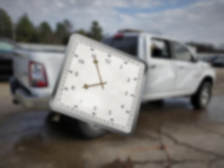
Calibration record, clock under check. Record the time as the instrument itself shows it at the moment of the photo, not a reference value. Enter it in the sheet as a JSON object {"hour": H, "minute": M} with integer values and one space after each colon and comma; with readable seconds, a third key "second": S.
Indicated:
{"hour": 7, "minute": 55}
